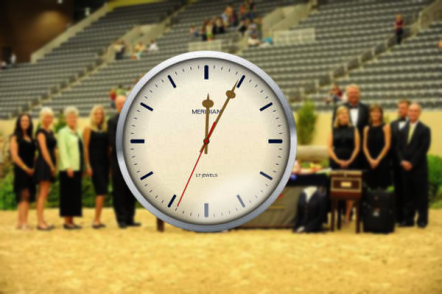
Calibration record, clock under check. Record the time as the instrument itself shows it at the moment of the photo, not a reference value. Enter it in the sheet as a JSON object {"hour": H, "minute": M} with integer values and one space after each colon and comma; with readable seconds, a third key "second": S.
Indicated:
{"hour": 12, "minute": 4, "second": 34}
